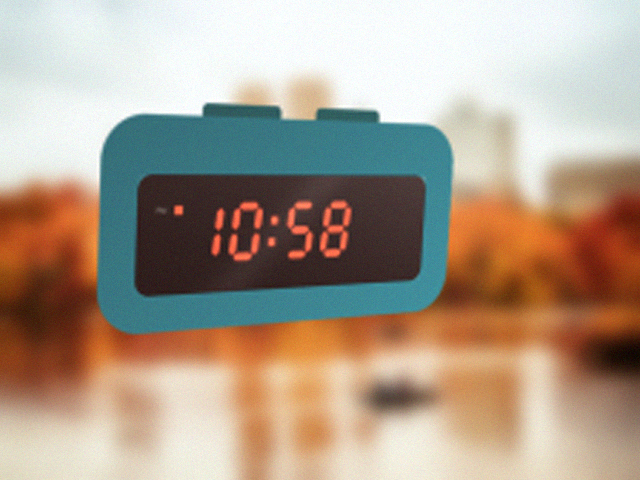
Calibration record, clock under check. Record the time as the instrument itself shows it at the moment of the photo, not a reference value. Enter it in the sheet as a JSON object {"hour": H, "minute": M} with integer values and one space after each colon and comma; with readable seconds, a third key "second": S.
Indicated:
{"hour": 10, "minute": 58}
